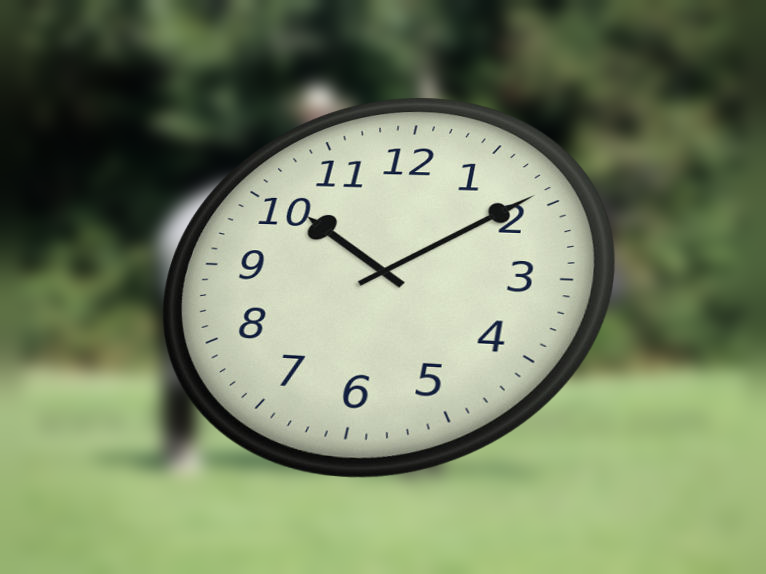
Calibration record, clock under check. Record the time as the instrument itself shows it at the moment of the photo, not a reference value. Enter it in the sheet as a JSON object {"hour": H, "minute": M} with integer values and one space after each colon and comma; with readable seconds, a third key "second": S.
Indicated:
{"hour": 10, "minute": 9}
